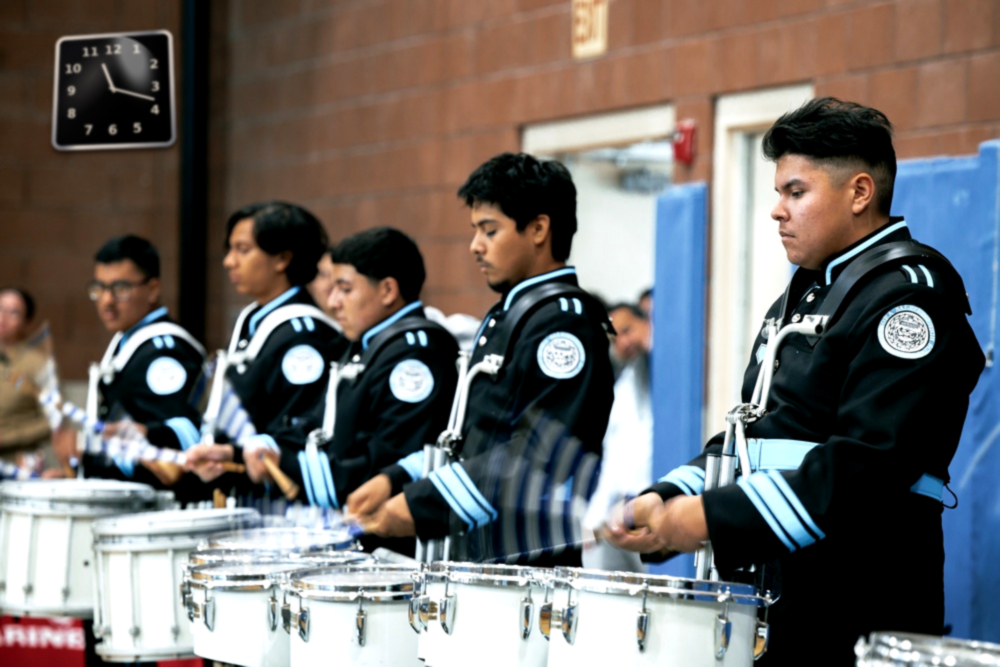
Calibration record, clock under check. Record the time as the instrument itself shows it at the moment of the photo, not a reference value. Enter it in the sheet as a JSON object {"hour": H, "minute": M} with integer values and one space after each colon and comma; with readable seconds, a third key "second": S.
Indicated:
{"hour": 11, "minute": 18}
